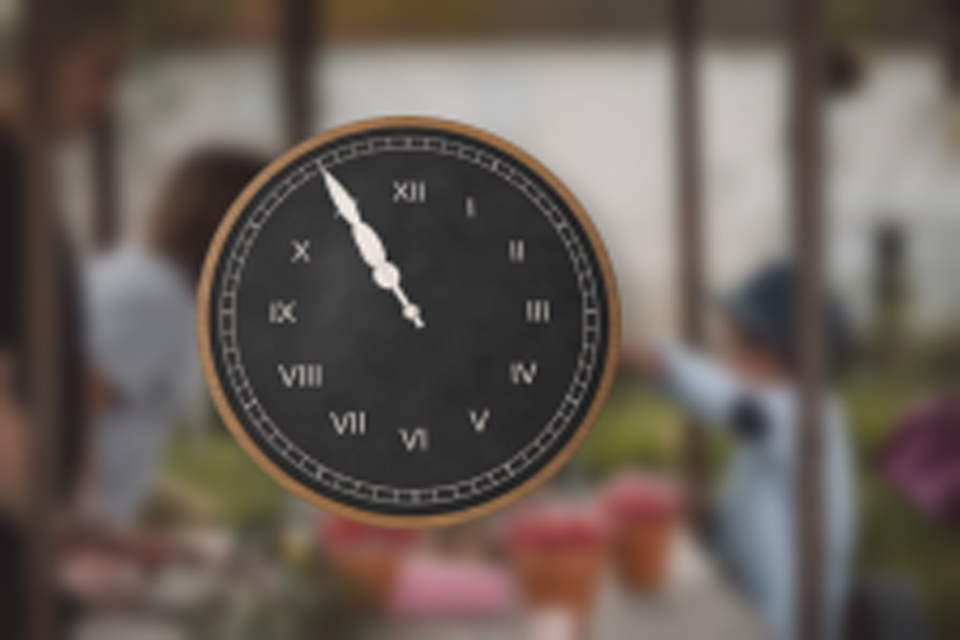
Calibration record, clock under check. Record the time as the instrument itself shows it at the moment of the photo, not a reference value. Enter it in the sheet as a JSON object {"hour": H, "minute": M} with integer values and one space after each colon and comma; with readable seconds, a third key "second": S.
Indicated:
{"hour": 10, "minute": 55}
